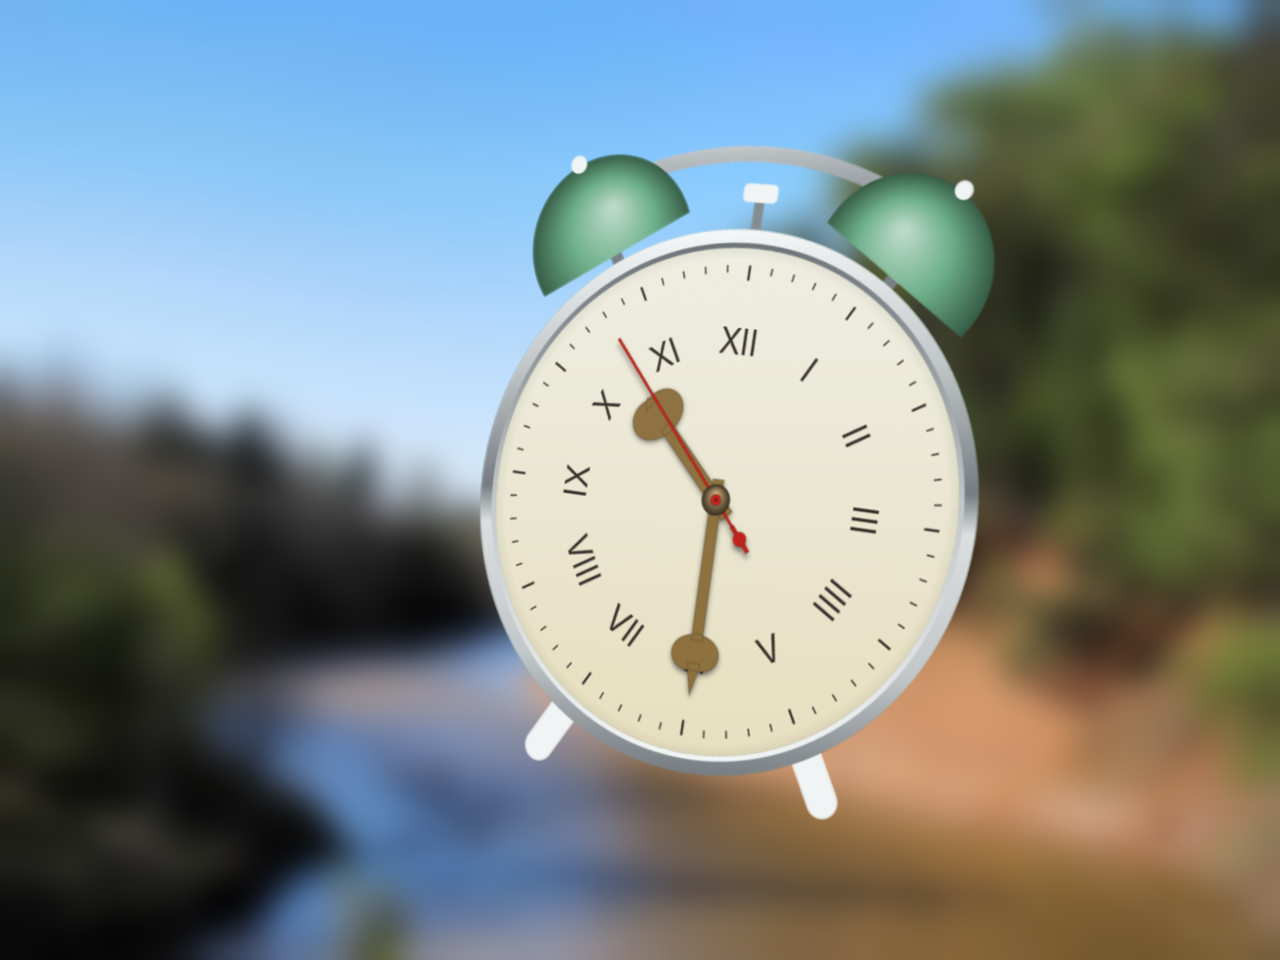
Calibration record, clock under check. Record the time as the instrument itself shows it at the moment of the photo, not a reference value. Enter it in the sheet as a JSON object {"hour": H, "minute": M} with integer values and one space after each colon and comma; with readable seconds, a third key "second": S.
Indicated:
{"hour": 10, "minute": 29, "second": 53}
